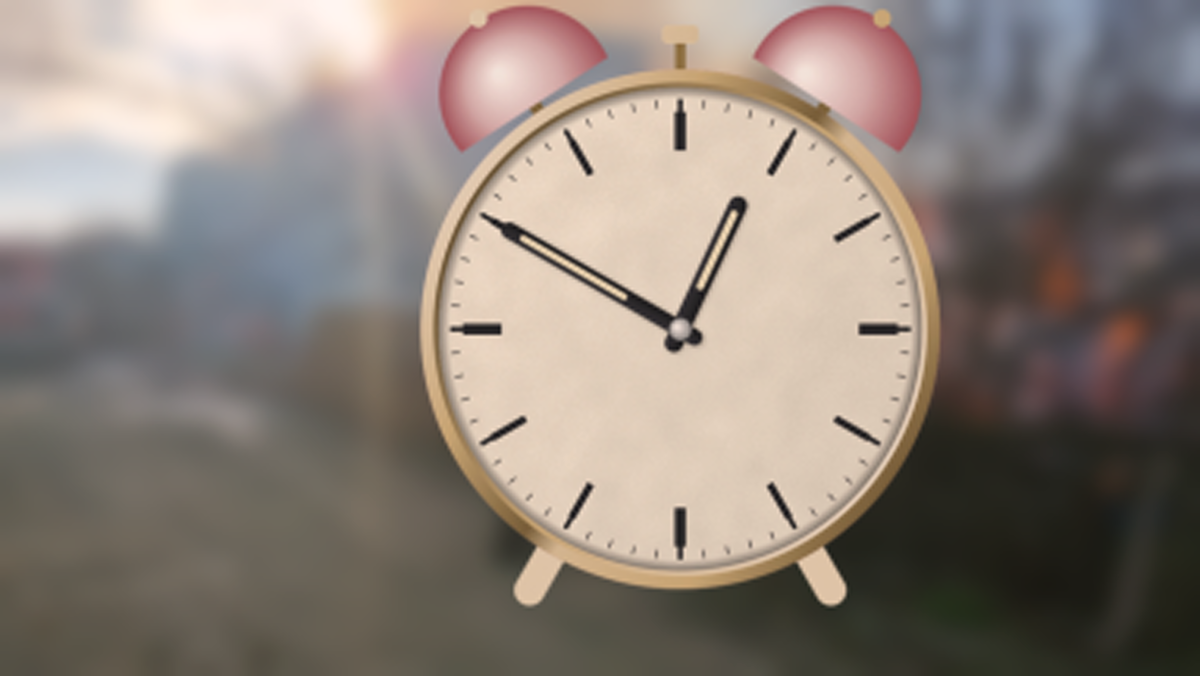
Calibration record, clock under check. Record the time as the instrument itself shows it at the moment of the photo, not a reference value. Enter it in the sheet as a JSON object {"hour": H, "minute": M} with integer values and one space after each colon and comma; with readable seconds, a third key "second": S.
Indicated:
{"hour": 12, "minute": 50}
